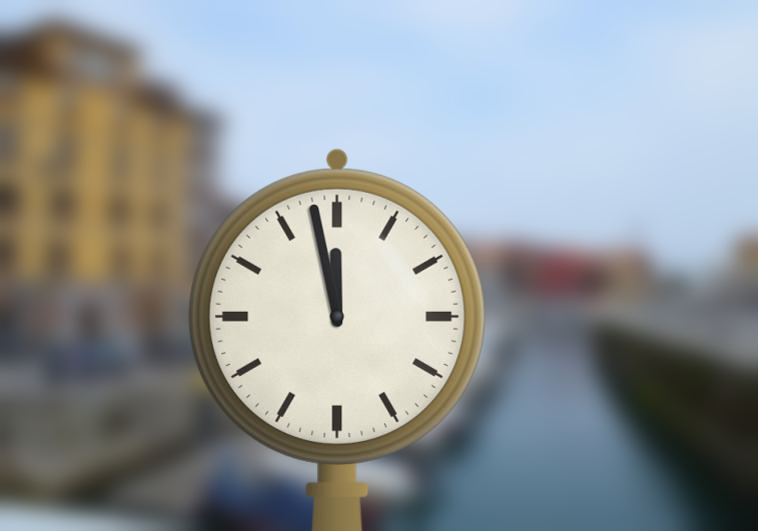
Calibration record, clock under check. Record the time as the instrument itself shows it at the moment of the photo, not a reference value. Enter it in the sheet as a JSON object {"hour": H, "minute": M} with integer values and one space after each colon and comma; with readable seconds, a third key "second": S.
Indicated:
{"hour": 11, "minute": 58}
